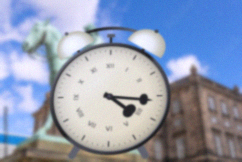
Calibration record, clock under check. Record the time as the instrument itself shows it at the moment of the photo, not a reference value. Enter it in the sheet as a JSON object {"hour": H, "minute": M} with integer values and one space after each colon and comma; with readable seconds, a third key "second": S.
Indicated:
{"hour": 4, "minute": 16}
